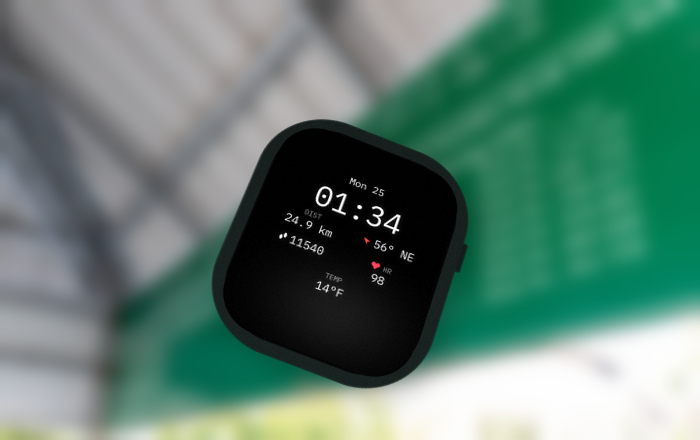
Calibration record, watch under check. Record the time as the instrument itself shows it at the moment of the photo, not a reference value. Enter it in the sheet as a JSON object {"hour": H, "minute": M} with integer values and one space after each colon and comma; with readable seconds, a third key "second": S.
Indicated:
{"hour": 1, "minute": 34}
